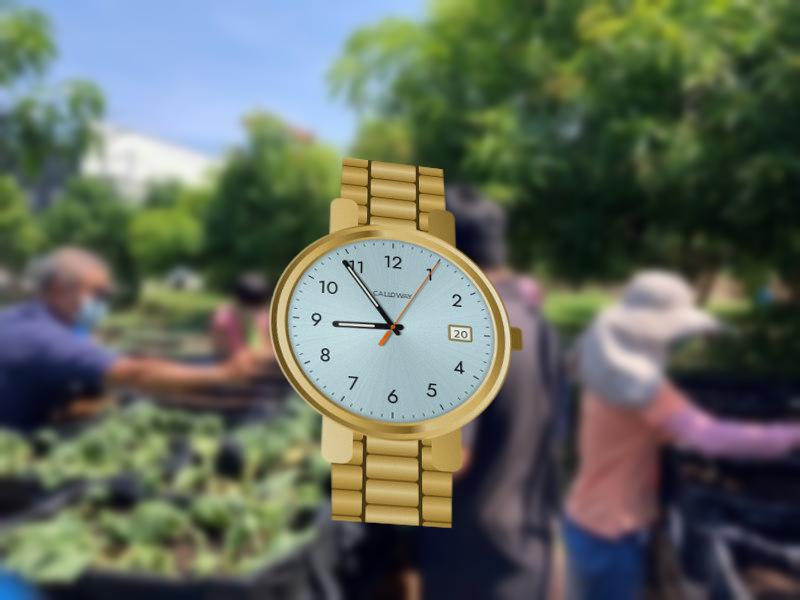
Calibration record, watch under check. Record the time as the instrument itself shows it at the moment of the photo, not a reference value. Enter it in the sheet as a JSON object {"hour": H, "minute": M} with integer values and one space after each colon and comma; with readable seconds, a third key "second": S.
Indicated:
{"hour": 8, "minute": 54, "second": 5}
